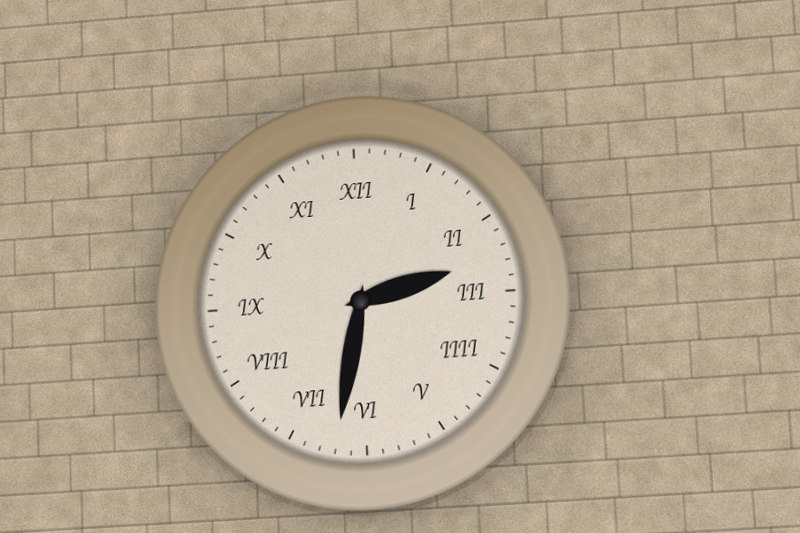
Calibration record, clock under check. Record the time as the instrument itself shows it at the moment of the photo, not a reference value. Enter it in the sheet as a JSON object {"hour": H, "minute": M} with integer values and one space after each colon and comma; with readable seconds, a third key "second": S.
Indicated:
{"hour": 2, "minute": 32}
